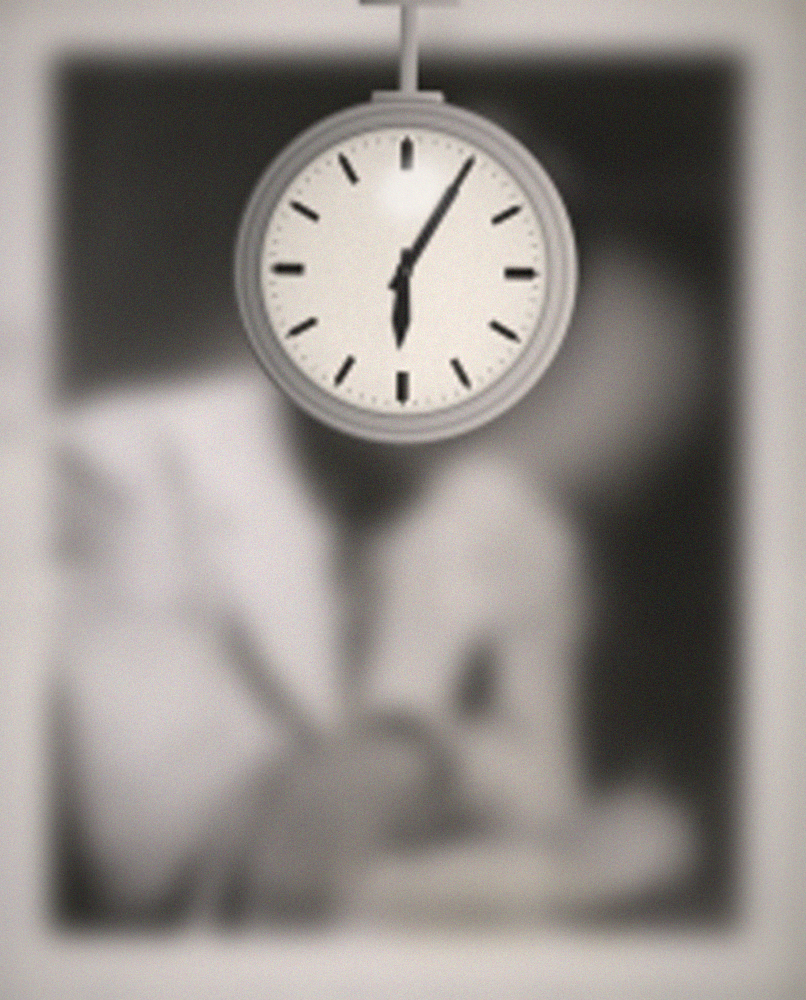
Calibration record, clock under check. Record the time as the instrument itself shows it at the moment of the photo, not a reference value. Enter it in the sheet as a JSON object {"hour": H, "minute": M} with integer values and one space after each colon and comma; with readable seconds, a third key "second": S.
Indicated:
{"hour": 6, "minute": 5}
